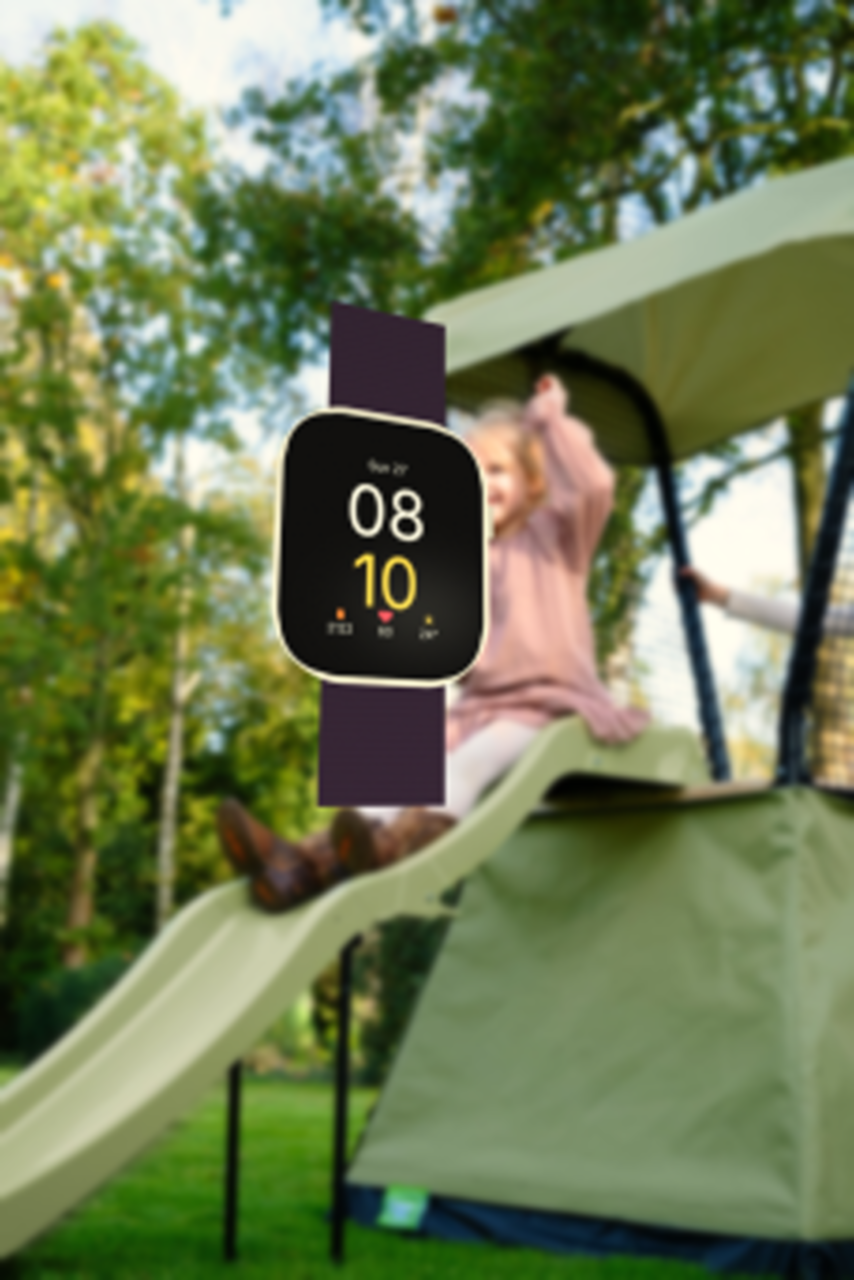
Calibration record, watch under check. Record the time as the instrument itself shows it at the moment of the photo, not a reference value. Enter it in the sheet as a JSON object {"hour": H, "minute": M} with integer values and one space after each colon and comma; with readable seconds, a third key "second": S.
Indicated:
{"hour": 8, "minute": 10}
